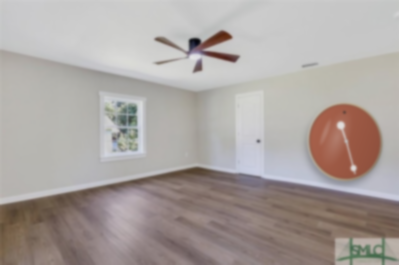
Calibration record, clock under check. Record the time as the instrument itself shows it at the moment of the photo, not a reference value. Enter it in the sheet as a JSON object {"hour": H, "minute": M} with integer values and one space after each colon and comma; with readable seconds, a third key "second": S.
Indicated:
{"hour": 11, "minute": 28}
